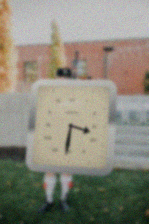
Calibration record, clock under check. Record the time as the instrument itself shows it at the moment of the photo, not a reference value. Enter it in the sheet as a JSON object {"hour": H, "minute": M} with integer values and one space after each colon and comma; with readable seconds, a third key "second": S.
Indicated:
{"hour": 3, "minute": 31}
